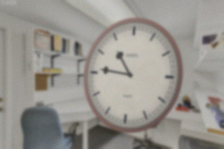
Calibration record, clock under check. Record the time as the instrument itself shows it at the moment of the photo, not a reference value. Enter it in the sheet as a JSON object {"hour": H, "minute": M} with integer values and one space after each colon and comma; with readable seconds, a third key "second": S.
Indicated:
{"hour": 10, "minute": 46}
